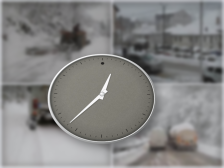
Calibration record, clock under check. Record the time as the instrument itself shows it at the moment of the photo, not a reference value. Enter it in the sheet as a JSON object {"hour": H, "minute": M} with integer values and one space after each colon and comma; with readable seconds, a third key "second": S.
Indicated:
{"hour": 12, "minute": 37}
